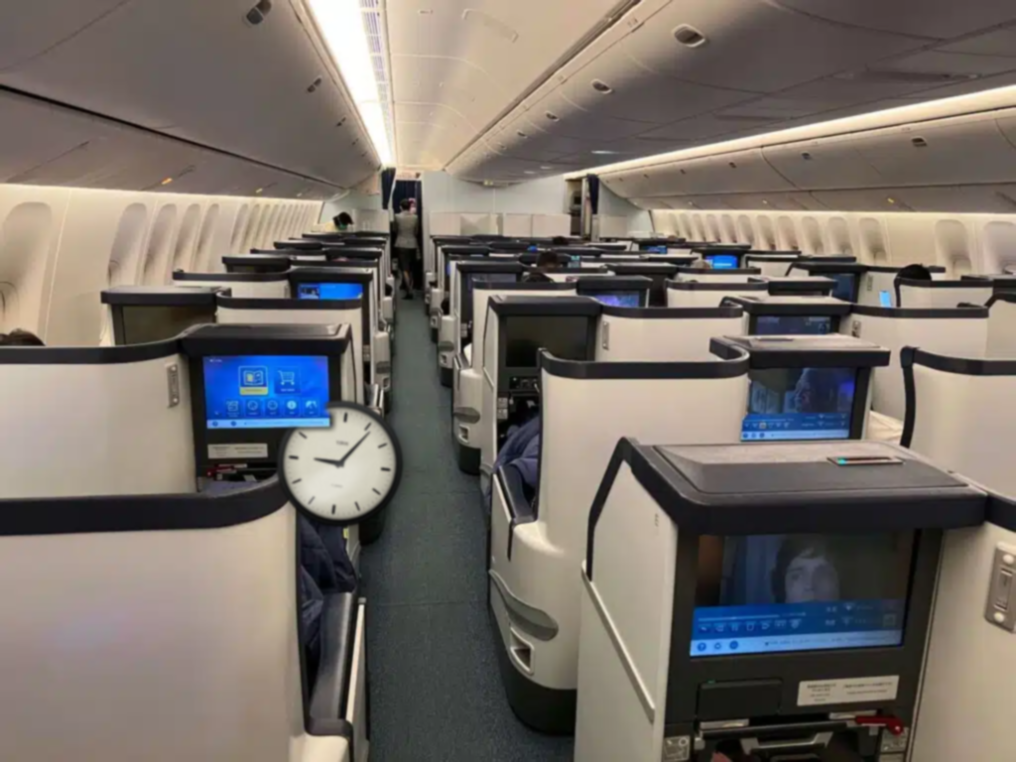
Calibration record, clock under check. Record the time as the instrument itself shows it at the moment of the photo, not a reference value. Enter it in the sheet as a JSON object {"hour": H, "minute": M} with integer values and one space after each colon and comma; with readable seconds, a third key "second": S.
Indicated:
{"hour": 9, "minute": 6}
